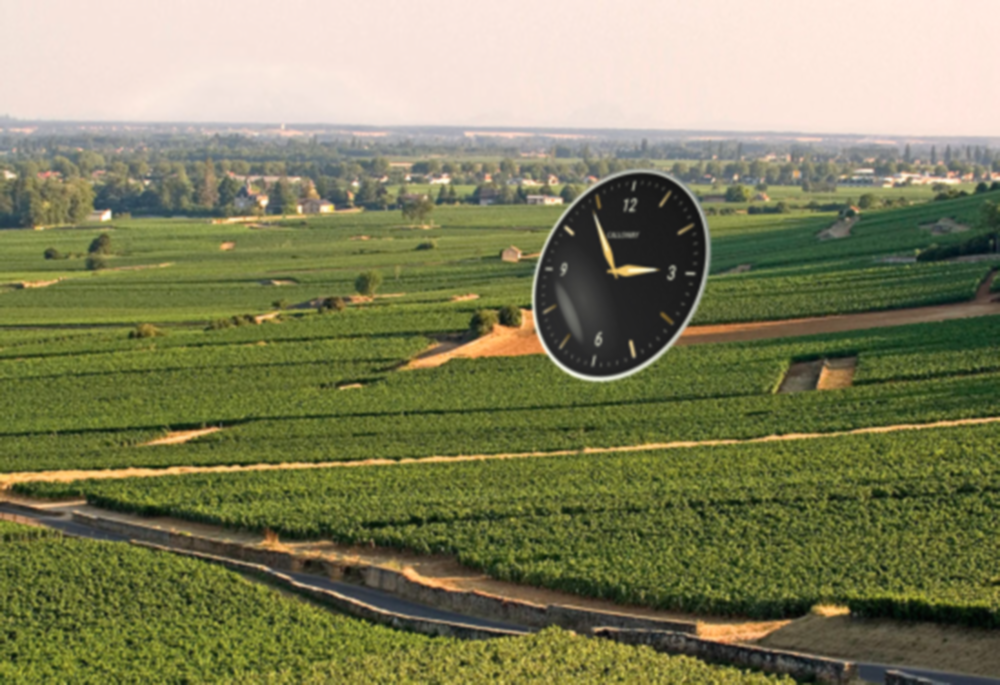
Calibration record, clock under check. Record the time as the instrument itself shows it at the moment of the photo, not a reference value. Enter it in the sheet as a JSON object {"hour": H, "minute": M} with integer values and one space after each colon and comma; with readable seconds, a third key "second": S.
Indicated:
{"hour": 2, "minute": 54}
